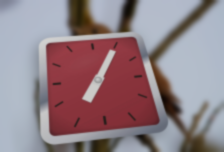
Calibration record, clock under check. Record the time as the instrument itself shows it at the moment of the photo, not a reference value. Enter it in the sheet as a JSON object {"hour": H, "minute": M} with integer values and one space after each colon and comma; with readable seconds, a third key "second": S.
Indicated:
{"hour": 7, "minute": 5}
